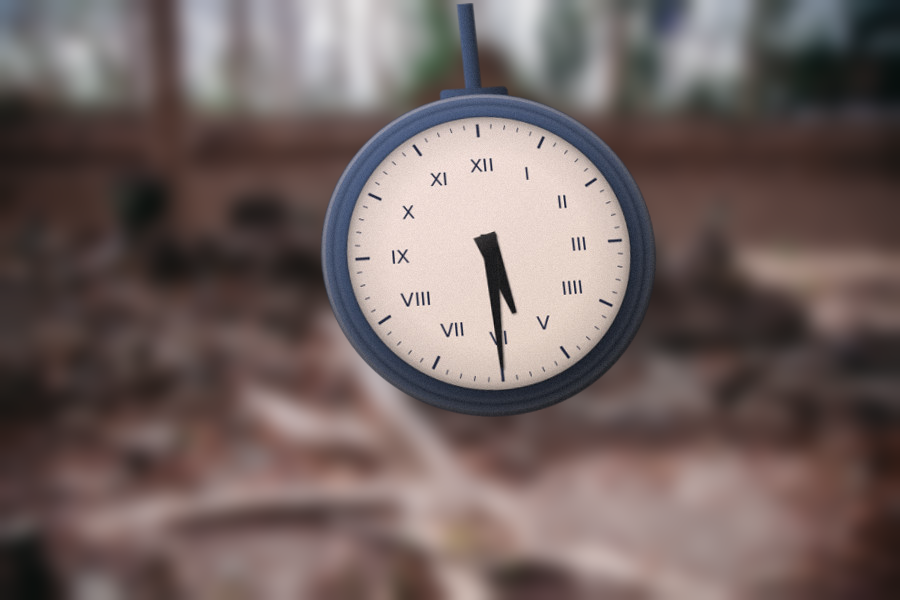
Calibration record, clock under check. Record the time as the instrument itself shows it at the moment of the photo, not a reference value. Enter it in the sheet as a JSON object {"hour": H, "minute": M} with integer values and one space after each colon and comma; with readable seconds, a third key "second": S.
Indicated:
{"hour": 5, "minute": 30}
